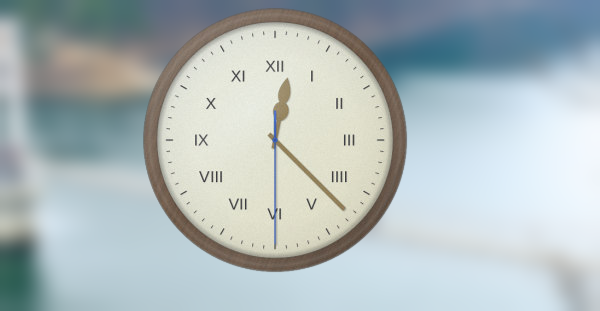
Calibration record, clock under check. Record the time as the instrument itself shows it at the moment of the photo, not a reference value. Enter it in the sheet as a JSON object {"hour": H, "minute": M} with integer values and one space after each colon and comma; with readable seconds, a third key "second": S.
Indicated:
{"hour": 12, "minute": 22, "second": 30}
